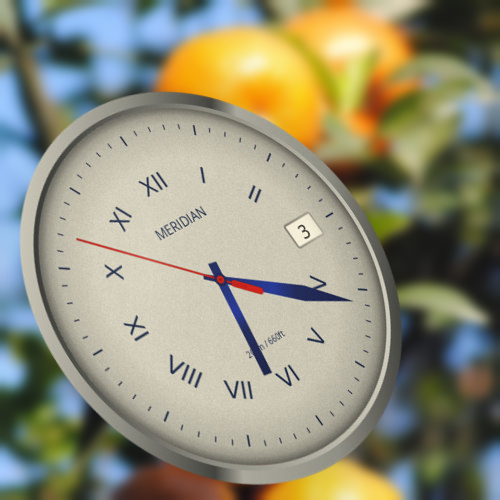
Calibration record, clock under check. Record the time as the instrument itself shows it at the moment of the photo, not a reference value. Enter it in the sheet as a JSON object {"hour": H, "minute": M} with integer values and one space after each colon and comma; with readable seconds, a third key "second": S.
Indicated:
{"hour": 6, "minute": 20, "second": 52}
